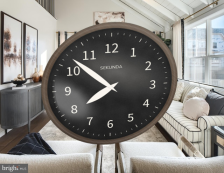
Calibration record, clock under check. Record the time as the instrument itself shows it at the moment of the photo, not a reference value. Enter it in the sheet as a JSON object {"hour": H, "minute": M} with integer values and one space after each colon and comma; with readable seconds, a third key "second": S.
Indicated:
{"hour": 7, "minute": 52}
